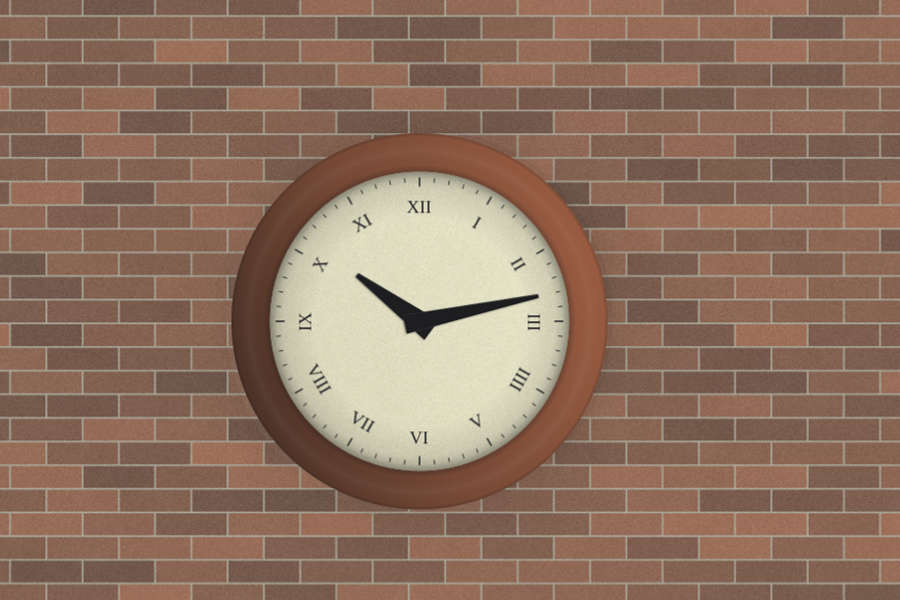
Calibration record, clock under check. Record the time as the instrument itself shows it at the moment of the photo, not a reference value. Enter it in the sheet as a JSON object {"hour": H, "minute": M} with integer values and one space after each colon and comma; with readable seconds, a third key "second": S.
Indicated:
{"hour": 10, "minute": 13}
